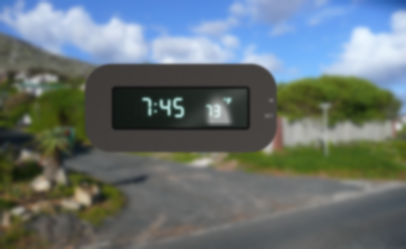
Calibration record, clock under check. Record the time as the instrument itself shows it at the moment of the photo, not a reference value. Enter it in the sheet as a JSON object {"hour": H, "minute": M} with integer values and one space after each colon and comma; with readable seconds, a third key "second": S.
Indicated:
{"hour": 7, "minute": 45}
